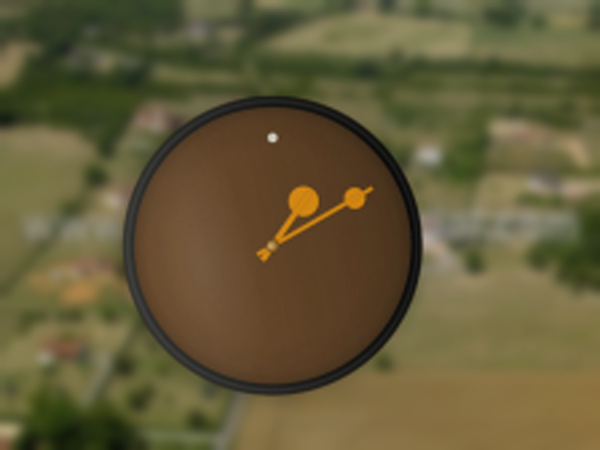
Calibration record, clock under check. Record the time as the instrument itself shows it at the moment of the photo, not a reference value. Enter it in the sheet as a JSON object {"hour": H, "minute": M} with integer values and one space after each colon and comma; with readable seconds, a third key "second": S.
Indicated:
{"hour": 1, "minute": 10}
